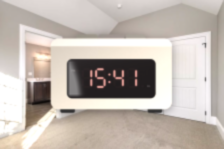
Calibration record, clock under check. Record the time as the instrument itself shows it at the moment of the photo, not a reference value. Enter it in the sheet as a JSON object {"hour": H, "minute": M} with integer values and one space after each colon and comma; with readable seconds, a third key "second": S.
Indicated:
{"hour": 15, "minute": 41}
